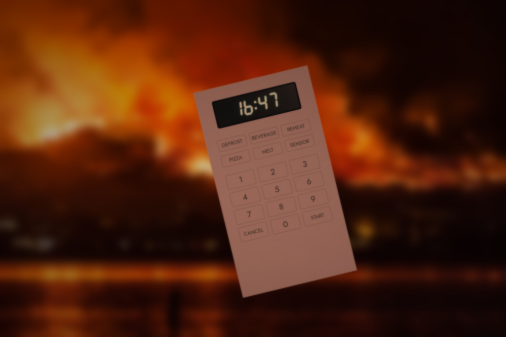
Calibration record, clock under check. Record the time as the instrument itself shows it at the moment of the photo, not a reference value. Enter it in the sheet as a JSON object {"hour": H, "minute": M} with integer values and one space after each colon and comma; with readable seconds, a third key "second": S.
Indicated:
{"hour": 16, "minute": 47}
